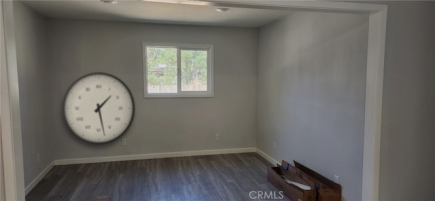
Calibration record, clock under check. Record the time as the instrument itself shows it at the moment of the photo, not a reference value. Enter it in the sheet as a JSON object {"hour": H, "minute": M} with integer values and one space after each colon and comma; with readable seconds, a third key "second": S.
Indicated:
{"hour": 1, "minute": 28}
